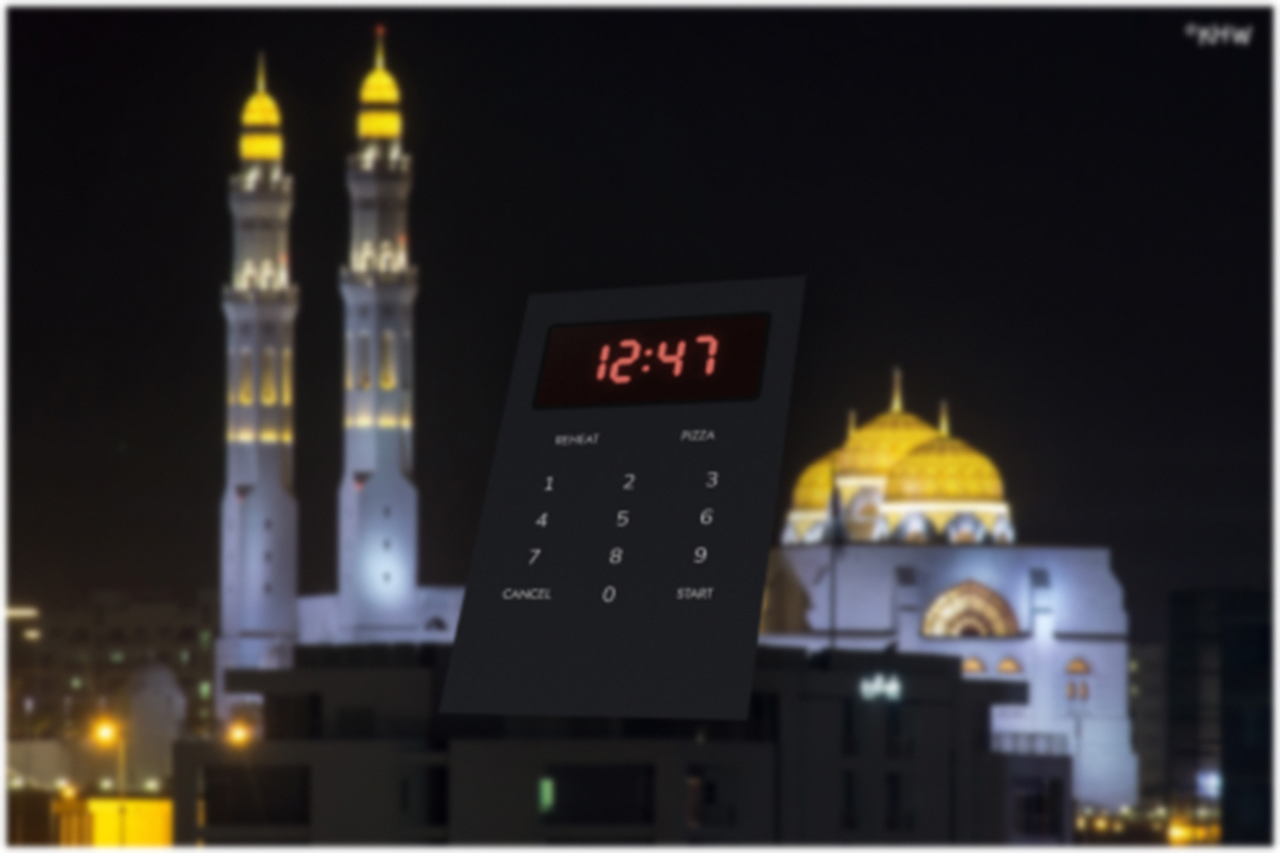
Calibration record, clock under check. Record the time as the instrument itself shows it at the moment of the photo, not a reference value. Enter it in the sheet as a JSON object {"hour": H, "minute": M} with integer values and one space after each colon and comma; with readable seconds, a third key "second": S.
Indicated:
{"hour": 12, "minute": 47}
